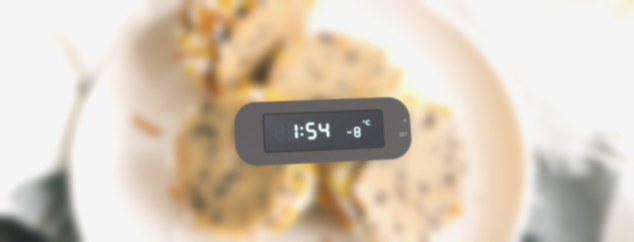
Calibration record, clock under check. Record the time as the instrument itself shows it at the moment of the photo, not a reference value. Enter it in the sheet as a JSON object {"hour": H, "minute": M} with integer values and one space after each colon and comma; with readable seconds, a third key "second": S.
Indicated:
{"hour": 1, "minute": 54}
